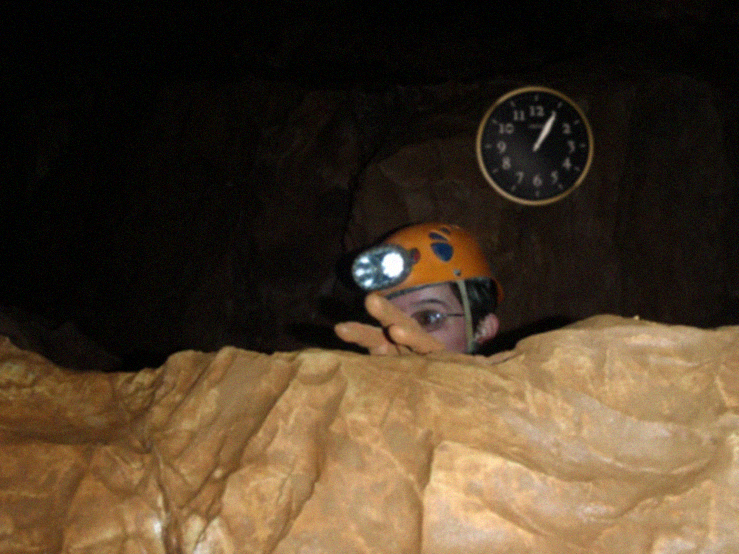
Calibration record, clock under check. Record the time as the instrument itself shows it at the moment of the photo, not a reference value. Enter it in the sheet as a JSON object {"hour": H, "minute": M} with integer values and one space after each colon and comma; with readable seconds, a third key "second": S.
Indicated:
{"hour": 1, "minute": 5}
